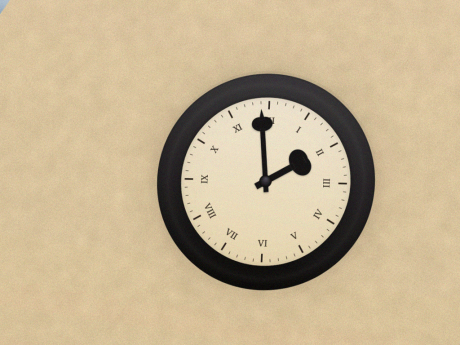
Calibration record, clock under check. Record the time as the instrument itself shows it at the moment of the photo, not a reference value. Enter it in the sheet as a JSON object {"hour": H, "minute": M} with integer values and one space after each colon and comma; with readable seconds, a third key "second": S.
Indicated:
{"hour": 1, "minute": 59}
